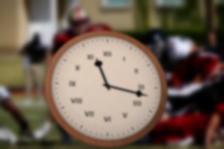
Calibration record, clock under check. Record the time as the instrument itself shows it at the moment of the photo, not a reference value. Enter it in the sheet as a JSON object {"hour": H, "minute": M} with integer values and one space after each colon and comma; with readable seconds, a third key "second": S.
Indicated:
{"hour": 11, "minute": 17}
